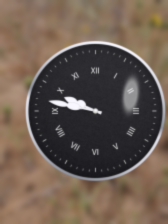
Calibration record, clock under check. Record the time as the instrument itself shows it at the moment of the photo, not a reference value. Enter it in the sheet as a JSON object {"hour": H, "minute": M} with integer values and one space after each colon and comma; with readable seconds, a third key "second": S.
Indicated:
{"hour": 9, "minute": 47}
